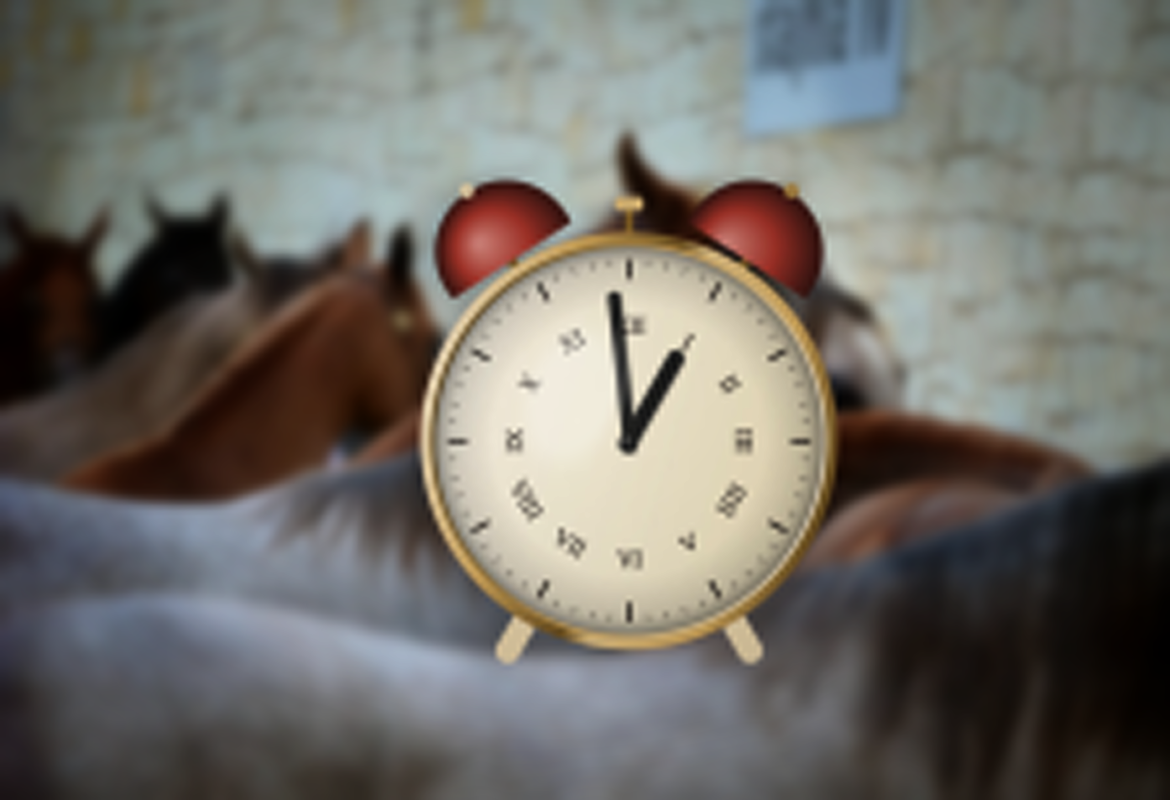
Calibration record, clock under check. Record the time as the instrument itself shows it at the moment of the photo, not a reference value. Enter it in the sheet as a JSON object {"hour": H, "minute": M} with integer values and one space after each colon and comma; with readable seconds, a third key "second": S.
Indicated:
{"hour": 12, "minute": 59}
